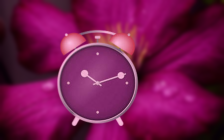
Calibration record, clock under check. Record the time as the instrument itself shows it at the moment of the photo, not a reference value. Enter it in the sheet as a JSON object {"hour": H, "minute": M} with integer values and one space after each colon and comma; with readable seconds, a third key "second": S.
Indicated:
{"hour": 10, "minute": 12}
